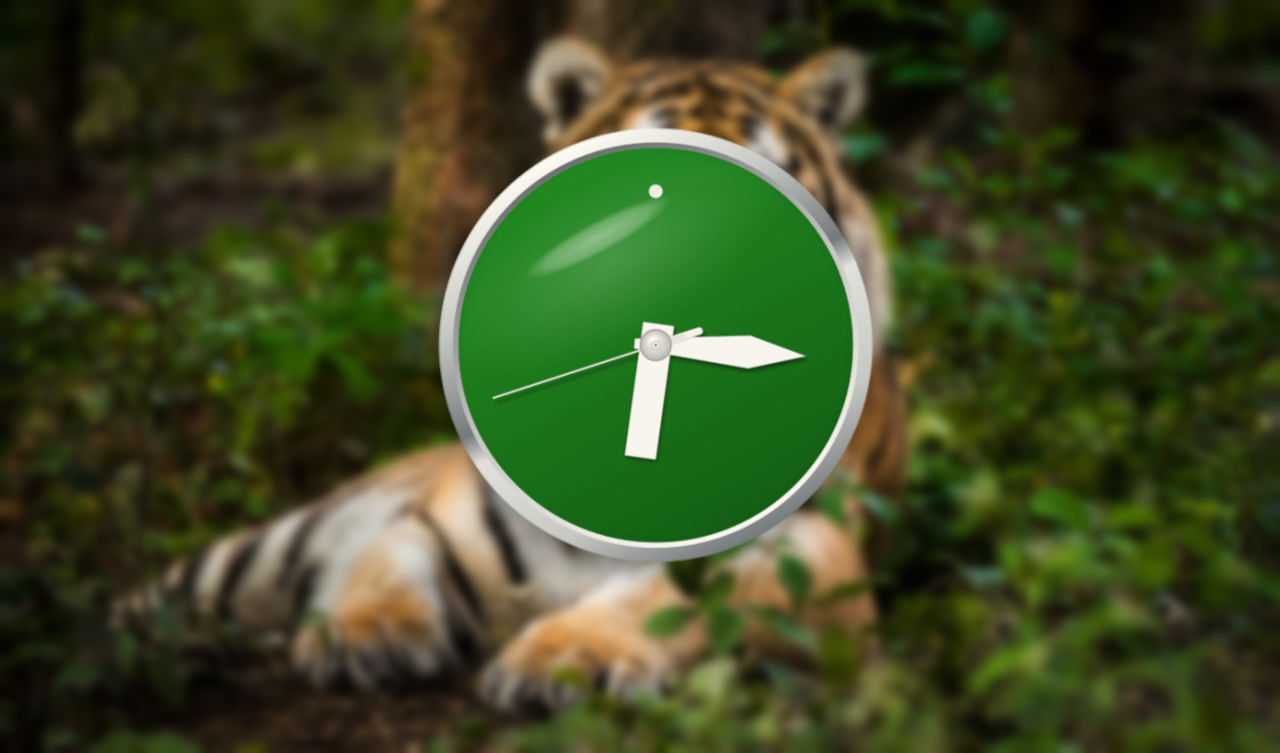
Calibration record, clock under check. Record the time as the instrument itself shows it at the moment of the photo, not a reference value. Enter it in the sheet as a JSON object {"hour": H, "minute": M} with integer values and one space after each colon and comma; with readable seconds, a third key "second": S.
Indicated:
{"hour": 6, "minute": 15, "second": 42}
